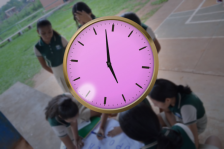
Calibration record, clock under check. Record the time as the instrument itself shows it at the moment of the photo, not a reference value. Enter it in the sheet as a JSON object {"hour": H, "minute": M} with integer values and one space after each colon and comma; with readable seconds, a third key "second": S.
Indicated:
{"hour": 4, "minute": 58}
